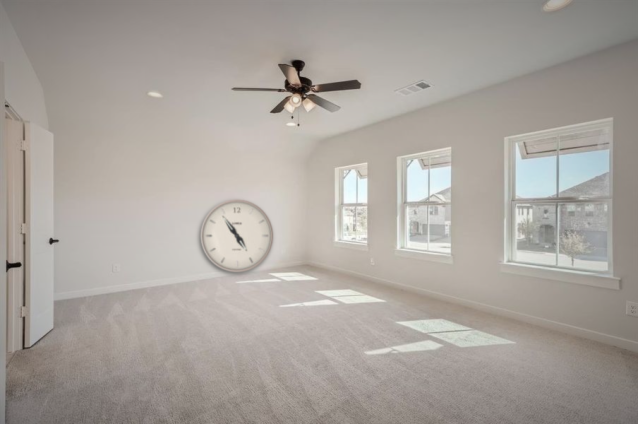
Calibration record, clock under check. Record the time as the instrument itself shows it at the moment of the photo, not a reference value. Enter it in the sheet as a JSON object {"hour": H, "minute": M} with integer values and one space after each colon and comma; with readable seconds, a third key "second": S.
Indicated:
{"hour": 4, "minute": 54}
